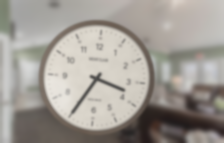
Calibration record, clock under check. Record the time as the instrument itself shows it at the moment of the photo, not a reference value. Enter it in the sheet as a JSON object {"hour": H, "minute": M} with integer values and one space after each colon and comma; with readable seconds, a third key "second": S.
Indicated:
{"hour": 3, "minute": 35}
